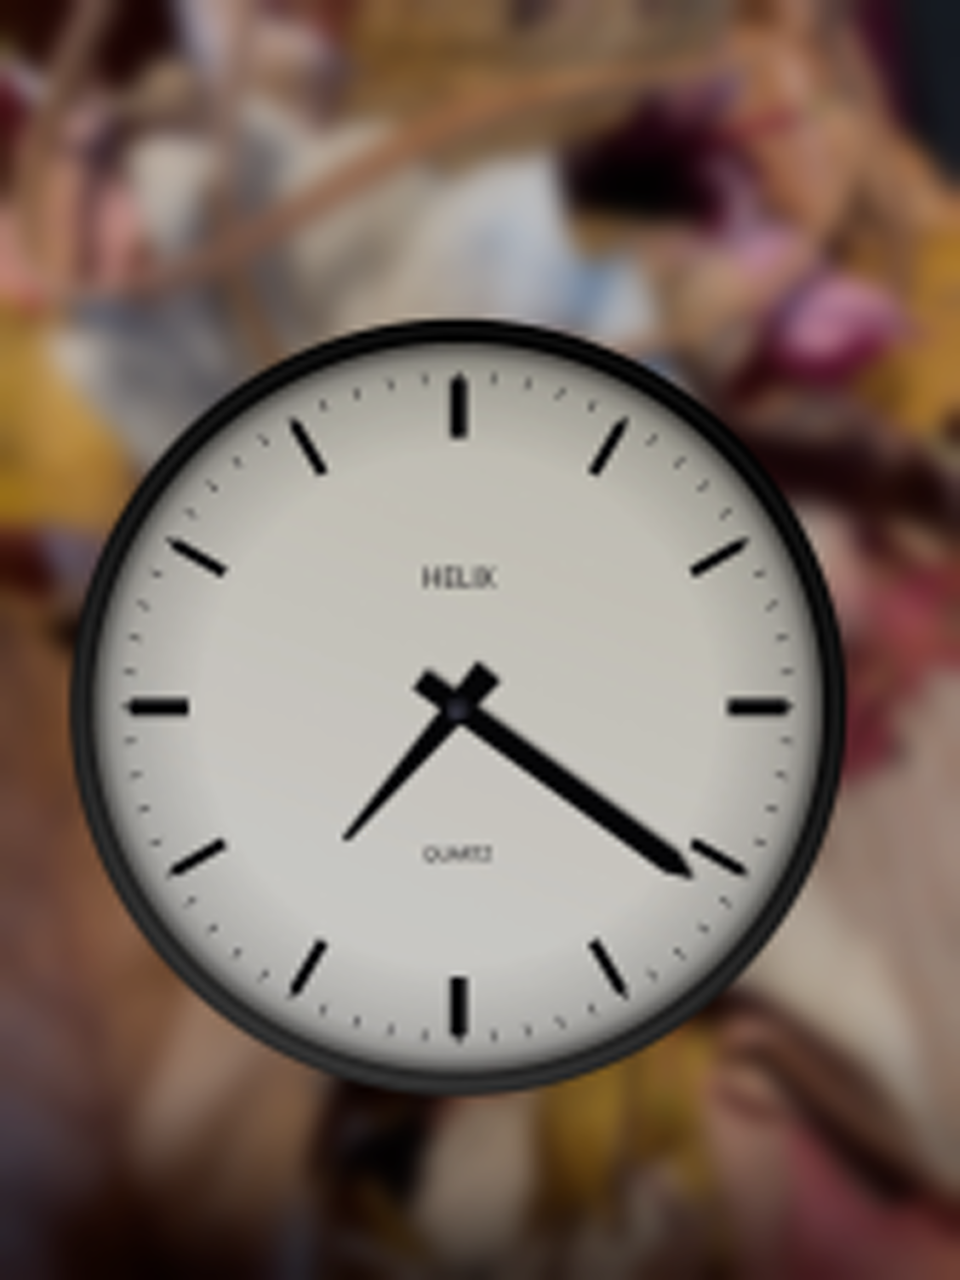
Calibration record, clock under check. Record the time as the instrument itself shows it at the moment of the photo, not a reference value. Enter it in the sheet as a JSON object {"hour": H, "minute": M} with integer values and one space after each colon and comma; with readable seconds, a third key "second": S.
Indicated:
{"hour": 7, "minute": 21}
